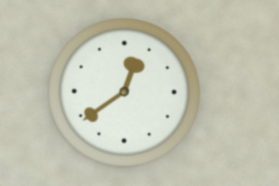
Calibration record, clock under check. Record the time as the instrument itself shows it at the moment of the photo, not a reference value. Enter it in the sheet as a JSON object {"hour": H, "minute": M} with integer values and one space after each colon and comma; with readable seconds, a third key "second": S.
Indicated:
{"hour": 12, "minute": 39}
